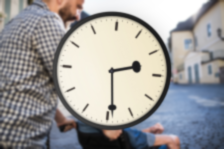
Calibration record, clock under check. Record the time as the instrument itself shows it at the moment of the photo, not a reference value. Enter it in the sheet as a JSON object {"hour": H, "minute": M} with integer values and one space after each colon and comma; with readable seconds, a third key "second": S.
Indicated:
{"hour": 2, "minute": 29}
